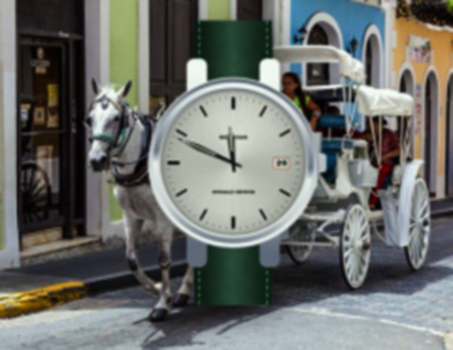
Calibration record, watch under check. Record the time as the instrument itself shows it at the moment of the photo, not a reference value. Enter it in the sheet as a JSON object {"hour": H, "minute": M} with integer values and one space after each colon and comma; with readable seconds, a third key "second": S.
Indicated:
{"hour": 11, "minute": 49}
